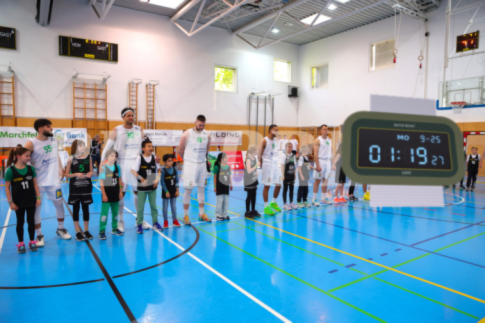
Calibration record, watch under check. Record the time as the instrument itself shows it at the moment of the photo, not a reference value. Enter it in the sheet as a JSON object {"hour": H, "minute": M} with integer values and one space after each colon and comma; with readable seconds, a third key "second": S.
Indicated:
{"hour": 1, "minute": 19}
